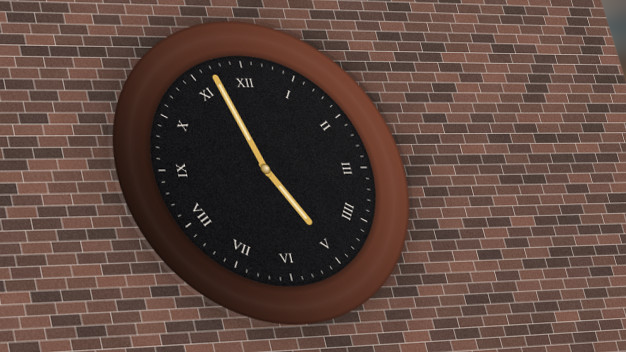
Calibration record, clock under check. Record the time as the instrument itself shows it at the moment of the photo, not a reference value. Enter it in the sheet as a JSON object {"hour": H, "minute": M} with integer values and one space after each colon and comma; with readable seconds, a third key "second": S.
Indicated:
{"hour": 4, "minute": 57}
